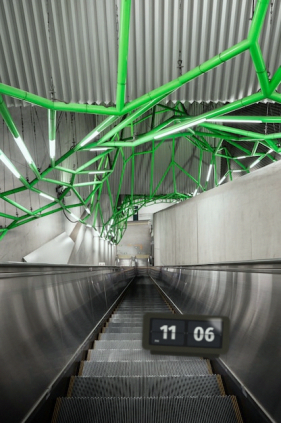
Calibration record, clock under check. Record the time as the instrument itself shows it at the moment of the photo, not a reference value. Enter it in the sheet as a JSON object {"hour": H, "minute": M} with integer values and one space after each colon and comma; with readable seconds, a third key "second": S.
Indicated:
{"hour": 11, "minute": 6}
